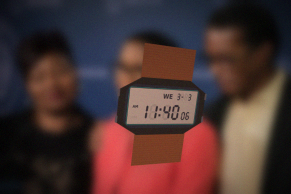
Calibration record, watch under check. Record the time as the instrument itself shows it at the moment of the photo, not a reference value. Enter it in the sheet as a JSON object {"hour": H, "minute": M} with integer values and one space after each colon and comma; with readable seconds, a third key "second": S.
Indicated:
{"hour": 11, "minute": 40, "second": 6}
